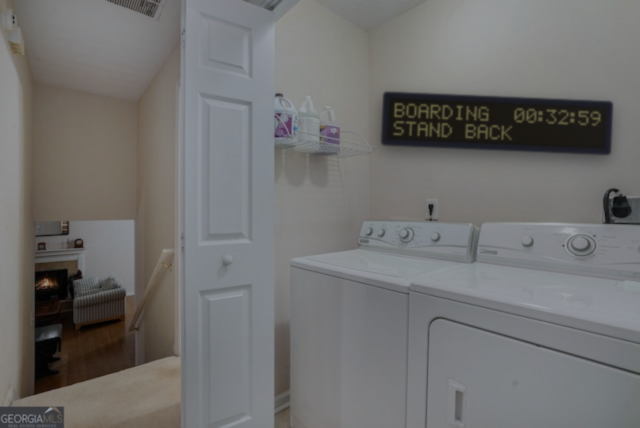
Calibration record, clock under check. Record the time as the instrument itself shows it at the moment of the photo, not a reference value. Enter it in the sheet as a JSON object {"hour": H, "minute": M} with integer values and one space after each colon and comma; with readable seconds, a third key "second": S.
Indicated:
{"hour": 0, "minute": 32, "second": 59}
